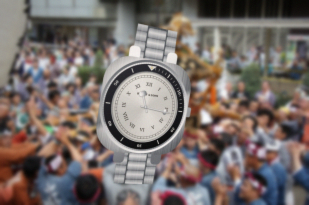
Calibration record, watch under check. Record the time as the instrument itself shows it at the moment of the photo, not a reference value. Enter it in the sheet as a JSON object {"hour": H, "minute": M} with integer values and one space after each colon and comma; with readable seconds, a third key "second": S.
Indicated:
{"hour": 11, "minute": 16}
